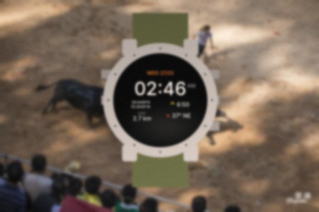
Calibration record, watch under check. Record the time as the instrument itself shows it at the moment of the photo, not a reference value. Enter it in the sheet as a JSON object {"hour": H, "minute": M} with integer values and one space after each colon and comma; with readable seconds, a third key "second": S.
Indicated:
{"hour": 2, "minute": 46}
